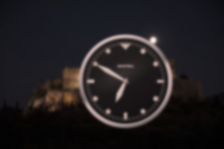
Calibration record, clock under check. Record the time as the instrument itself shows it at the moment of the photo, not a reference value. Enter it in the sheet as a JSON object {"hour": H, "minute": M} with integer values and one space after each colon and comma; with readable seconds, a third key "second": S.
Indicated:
{"hour": 6, "minute": 50}
